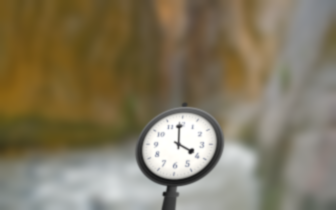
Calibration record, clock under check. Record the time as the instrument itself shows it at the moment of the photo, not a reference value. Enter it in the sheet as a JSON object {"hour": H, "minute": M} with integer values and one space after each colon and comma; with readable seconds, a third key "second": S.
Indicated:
{"hour": 3, "minute": 59}
